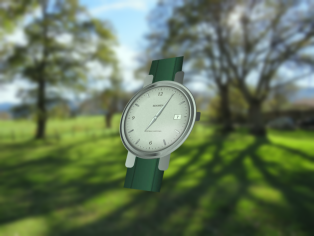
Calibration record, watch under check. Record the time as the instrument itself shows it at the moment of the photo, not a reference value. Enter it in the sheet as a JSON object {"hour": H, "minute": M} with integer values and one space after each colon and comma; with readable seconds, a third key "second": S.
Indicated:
{"hour": 7, "minute": 5}
